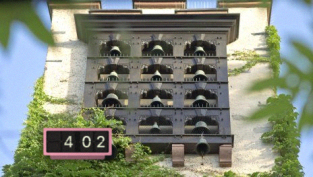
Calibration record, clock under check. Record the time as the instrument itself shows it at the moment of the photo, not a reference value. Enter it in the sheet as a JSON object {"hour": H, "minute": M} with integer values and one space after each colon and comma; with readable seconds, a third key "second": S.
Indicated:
{"hour": 4, "minute": 2}
